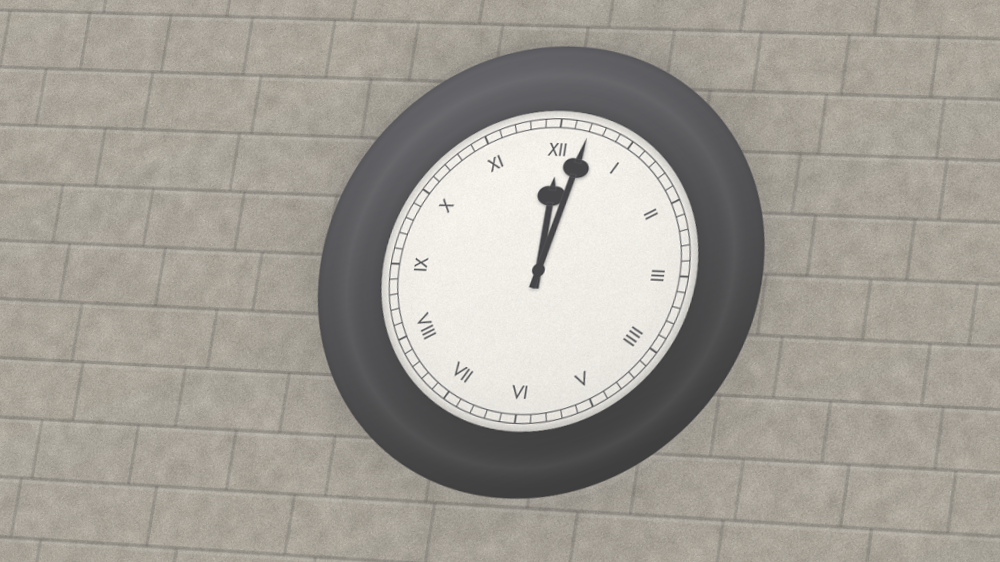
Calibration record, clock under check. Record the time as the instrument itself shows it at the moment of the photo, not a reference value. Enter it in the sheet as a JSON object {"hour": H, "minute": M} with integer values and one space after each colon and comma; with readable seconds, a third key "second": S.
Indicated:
{"hour": 12, "minute": 2}
